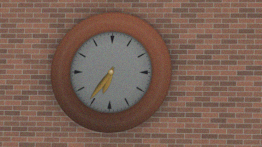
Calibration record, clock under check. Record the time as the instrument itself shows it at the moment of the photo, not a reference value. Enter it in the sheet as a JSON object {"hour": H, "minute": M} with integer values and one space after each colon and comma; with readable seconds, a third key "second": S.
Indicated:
{"hour": 6, "minute": 36}
